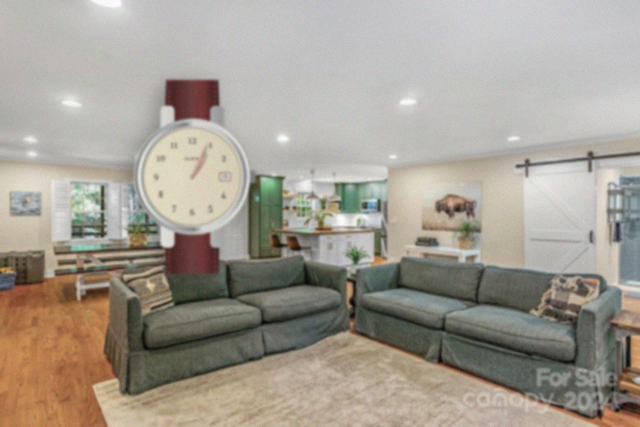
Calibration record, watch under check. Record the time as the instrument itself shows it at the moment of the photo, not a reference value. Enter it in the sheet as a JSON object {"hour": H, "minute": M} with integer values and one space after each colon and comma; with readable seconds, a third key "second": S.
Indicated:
{"hour": 1, "minute": 4}
